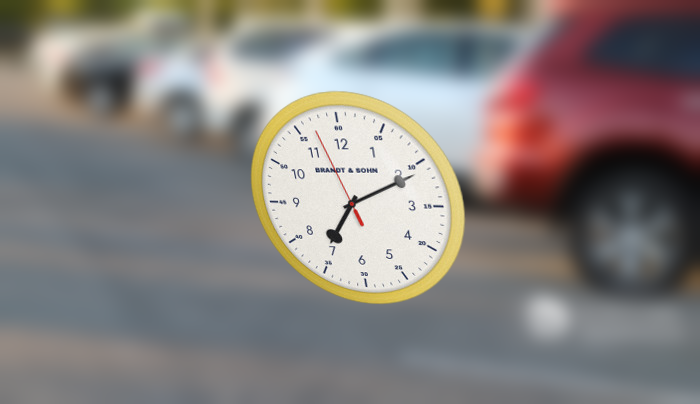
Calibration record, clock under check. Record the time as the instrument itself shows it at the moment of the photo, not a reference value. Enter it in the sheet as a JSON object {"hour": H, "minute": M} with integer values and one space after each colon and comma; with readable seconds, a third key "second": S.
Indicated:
{"hour": 7, "minute": 10, "second": 57}
